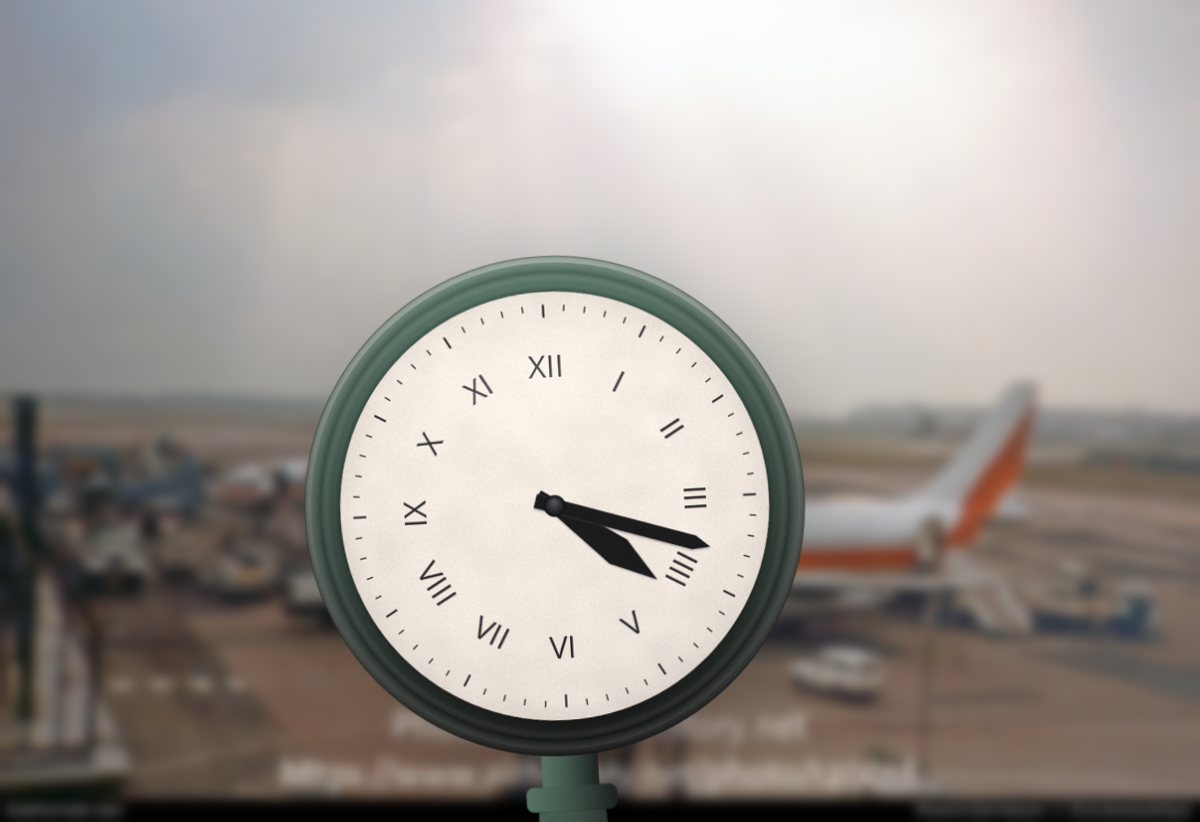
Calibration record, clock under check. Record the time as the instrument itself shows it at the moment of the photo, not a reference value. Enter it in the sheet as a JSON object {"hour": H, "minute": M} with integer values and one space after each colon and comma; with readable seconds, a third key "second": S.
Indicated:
{"hour": 4, "minute": 18}
